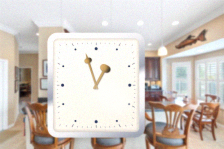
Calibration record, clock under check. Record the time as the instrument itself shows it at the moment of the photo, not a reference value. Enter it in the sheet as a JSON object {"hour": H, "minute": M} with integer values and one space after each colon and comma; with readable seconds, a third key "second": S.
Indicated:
{"hour": 12, "minute": 57}
